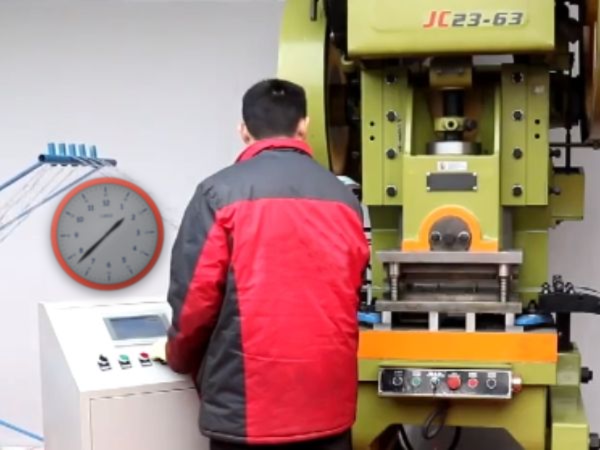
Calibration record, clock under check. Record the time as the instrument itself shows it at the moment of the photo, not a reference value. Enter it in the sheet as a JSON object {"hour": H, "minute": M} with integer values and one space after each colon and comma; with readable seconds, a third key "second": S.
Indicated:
{"hour": 1, "minute": 38}
